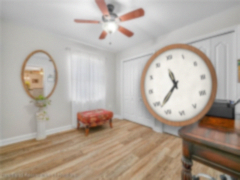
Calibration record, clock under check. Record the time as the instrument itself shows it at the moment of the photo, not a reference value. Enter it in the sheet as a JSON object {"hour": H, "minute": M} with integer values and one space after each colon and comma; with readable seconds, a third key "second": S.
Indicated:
{"hour": 11, "minute": 38}
